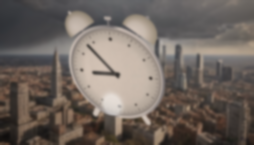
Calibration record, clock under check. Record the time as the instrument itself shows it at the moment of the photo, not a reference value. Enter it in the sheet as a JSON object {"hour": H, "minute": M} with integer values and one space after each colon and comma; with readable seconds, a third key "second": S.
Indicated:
{"hour": 8, "minute": 53}
